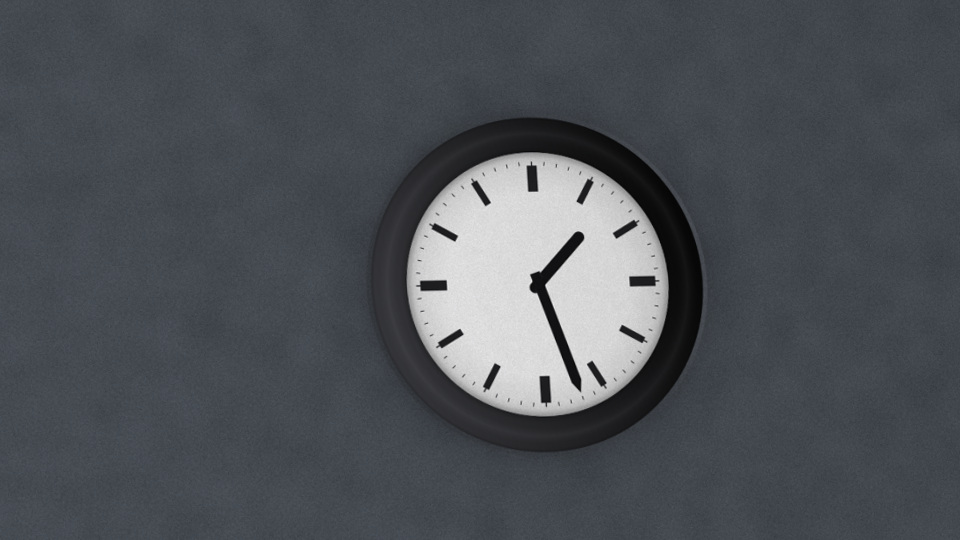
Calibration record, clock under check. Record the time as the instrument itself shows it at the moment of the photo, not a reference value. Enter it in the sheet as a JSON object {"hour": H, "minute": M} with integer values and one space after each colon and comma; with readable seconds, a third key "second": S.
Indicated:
{"hour": 1, "minute": 27}
